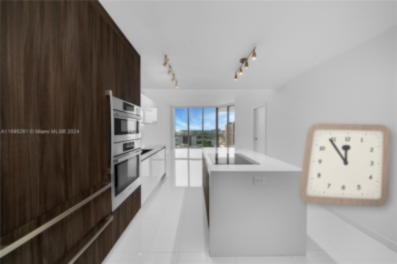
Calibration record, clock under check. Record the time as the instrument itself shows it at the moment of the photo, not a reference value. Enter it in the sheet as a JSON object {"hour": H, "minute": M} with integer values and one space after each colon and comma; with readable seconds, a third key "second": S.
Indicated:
{"hour": 11, "minute": 54}
